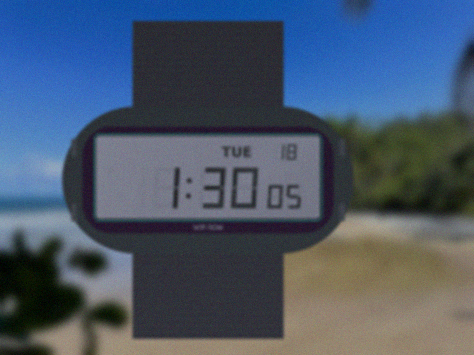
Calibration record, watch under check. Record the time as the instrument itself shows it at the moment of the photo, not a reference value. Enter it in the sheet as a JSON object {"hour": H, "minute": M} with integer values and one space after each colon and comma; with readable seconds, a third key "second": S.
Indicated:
{"hour": 1, "minute": 30, "second": 5}
